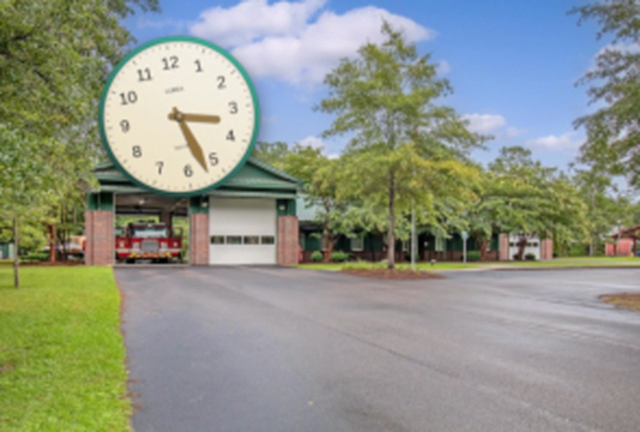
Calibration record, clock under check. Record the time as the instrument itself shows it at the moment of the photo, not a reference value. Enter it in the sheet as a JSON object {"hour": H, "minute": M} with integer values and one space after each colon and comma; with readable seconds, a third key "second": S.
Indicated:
{"hour": 3, "minute": 27}
